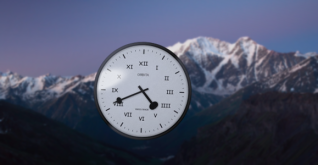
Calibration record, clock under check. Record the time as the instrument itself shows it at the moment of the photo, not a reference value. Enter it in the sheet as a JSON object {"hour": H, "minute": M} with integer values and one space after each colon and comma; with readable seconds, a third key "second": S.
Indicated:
{"hour": 4, "minute": 41}
